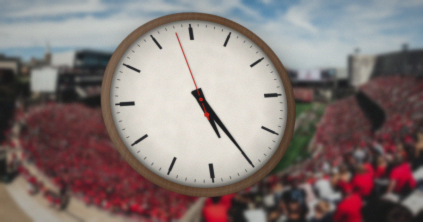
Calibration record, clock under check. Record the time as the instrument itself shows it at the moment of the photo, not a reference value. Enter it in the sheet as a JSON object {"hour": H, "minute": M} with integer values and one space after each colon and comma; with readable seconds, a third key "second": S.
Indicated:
{"hour": 5, "minute": 24, "second": 58}
